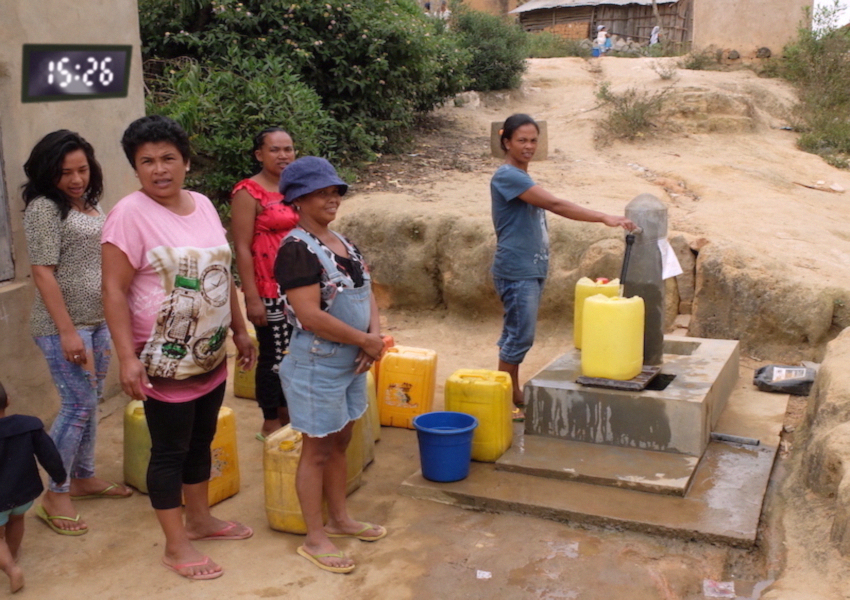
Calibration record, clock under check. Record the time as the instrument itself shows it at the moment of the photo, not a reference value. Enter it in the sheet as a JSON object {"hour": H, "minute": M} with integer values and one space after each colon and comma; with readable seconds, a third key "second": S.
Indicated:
{"hour": 15, "minute": 26}
